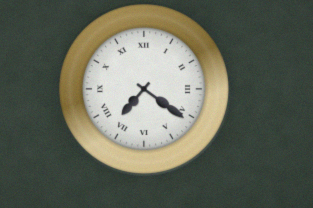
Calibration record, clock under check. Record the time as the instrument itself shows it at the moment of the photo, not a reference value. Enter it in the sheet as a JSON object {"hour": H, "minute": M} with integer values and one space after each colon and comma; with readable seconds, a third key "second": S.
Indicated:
{"hour": 7, "minute": 21}
